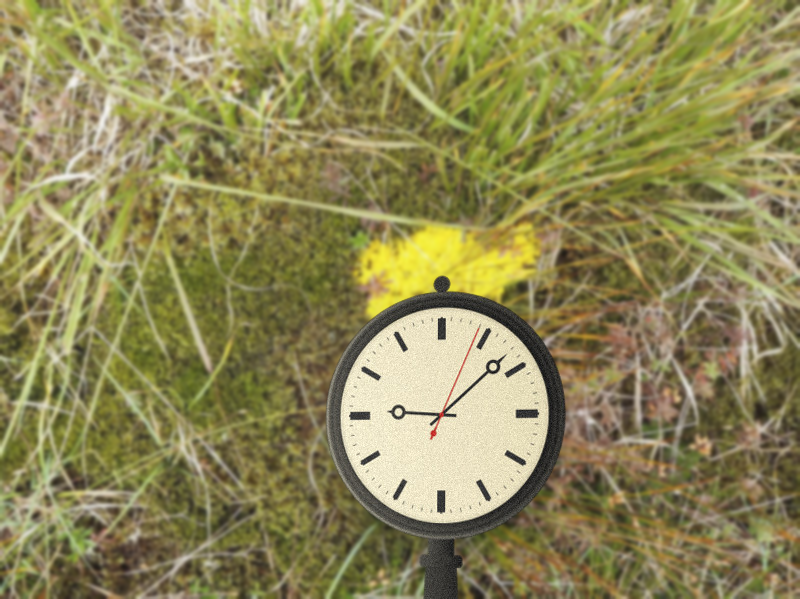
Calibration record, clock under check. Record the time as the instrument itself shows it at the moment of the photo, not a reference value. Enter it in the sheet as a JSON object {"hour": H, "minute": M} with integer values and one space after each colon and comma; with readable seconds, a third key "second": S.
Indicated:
{"hour": 9, "minute": 8, "second": 4}
